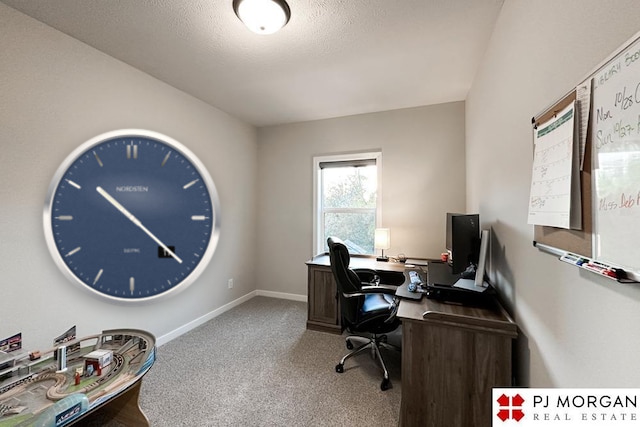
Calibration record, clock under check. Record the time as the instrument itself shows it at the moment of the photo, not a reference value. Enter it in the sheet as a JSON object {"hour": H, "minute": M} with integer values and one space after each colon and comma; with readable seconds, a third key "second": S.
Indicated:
{"hour": 10, "minute": 22}
